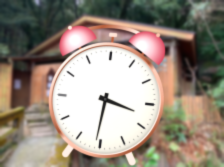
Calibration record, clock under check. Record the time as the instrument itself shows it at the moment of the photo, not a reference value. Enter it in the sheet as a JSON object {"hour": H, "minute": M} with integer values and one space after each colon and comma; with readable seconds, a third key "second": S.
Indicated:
{"hour": 3, "minute": 31}
